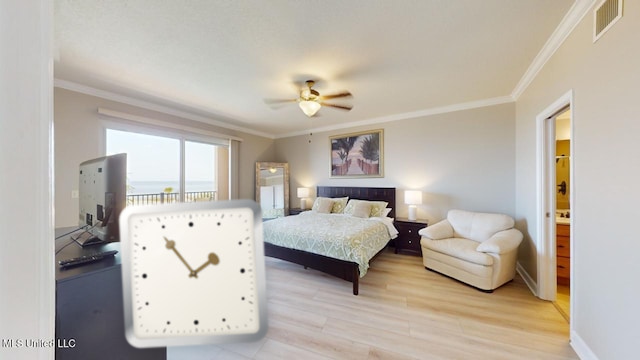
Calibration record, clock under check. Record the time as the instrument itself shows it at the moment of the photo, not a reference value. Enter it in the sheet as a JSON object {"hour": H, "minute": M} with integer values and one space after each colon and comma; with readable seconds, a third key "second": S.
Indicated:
{"hour": 1, "minute": 54}
